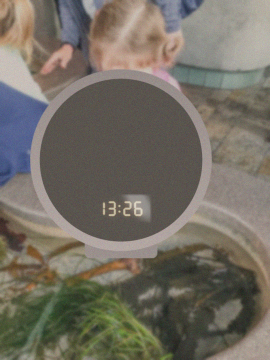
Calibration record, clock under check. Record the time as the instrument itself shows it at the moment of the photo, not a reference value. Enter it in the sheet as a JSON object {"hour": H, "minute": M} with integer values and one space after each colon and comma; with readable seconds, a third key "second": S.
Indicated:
{"hour": 13, "minute": 26}
